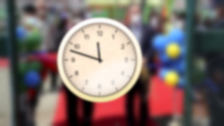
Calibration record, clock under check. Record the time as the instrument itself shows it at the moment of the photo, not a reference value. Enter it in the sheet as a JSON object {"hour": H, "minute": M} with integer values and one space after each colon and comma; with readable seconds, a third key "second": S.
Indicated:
{"hour": 11, "minute": 48}
